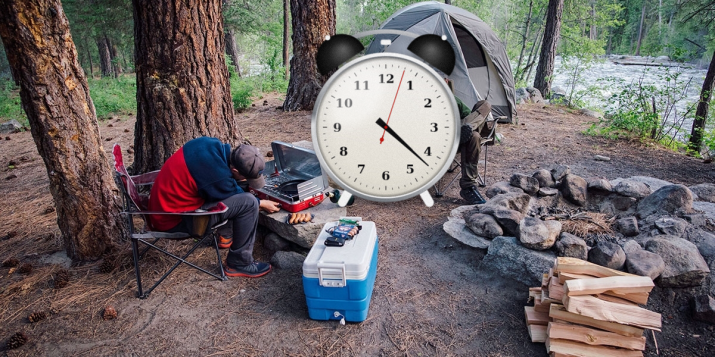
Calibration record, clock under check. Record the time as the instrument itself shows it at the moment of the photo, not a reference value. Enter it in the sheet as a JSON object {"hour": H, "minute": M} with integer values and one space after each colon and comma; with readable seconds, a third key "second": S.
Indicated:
{"hour": 4, "minute": 22, "second": 3}
